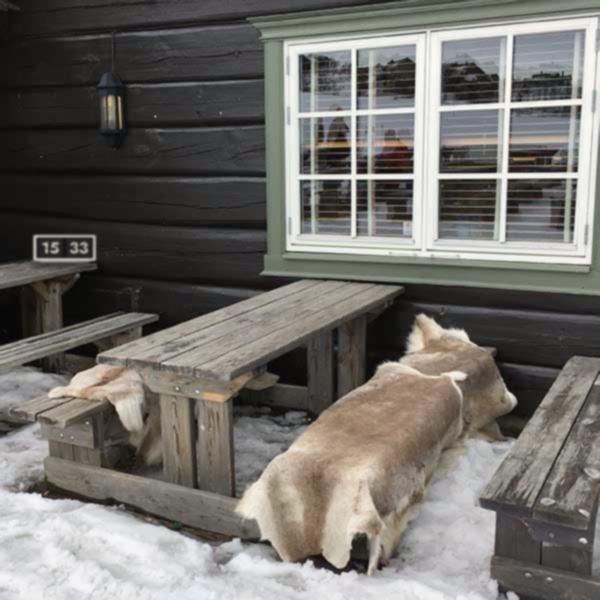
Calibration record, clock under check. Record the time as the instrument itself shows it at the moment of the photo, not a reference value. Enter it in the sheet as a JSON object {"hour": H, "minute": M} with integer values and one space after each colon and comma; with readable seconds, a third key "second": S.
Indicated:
{"hour": 15, "minute": 33}
